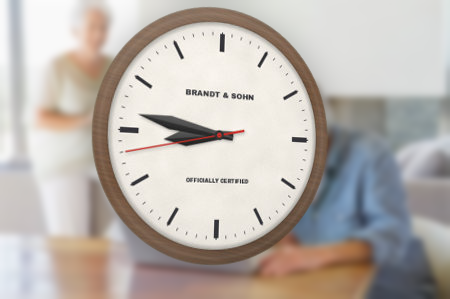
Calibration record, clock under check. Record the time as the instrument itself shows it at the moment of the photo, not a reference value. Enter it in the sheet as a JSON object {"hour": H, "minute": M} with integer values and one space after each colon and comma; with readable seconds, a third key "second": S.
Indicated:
{"hour": 8, "minute": 46, "second": 43}
